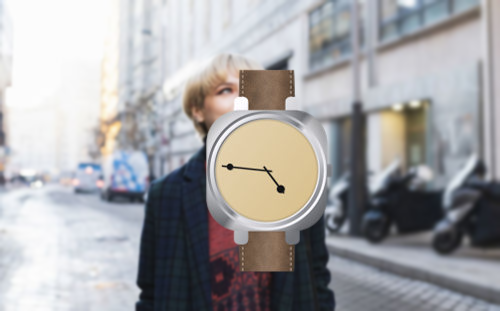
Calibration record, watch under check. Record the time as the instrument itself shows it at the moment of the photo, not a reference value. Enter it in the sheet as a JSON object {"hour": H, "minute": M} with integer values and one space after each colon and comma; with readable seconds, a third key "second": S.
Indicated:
{"hour": 4, "minute": 46}
